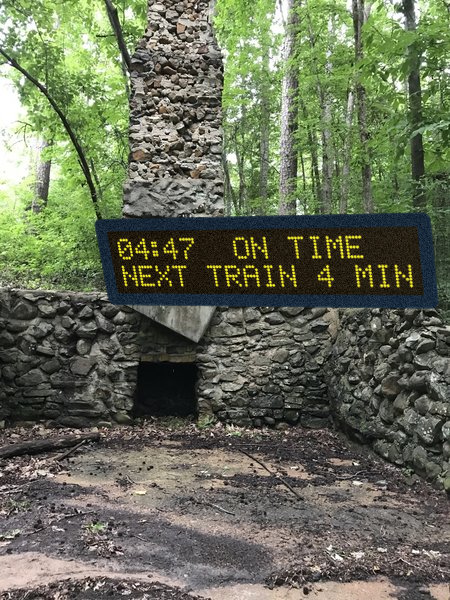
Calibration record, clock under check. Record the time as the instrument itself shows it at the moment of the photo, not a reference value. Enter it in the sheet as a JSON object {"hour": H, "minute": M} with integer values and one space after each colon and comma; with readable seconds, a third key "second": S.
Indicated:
{"hour": 4, "minute": 47}
